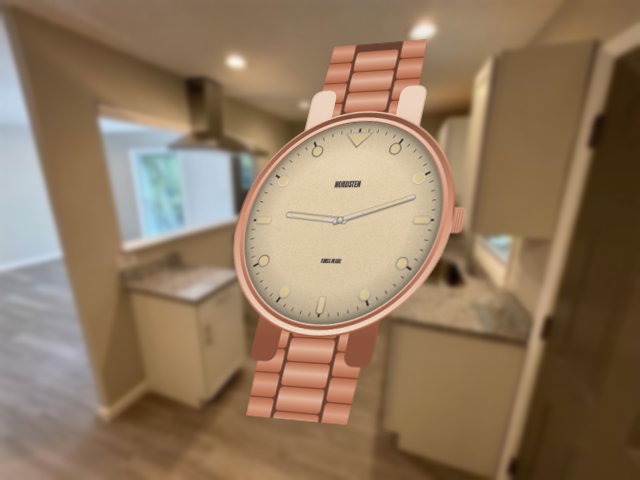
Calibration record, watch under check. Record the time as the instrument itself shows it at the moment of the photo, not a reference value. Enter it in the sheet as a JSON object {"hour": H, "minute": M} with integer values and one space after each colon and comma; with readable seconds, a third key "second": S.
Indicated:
{"hour": 9, "minute": 12}
